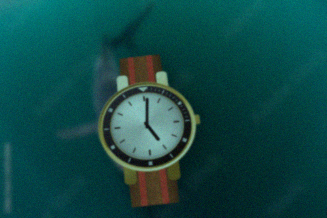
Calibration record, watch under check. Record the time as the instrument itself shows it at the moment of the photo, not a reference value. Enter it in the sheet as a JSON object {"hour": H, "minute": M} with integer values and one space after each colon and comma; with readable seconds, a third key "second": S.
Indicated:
{"hour": 5, "minute": 1}
